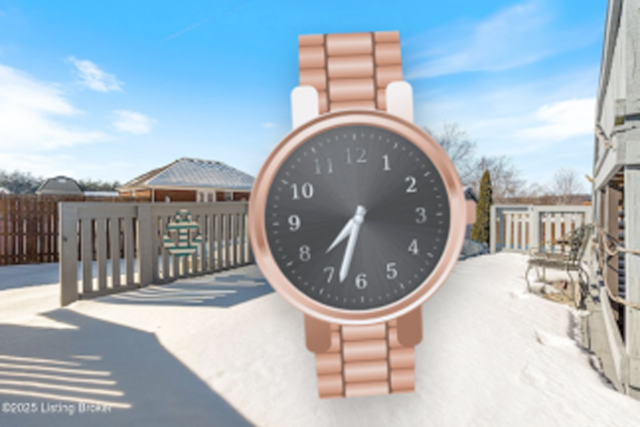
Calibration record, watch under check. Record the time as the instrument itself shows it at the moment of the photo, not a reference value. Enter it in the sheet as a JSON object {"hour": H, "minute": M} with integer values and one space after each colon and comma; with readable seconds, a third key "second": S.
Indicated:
{"hour": 7, "minute": 33}
